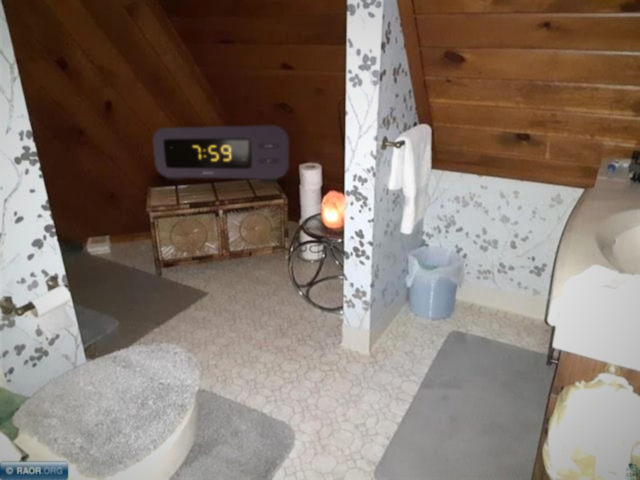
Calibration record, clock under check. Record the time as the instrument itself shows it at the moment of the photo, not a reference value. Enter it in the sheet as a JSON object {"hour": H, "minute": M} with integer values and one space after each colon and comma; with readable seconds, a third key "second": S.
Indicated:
{"hour": 7, "minute": 59}
